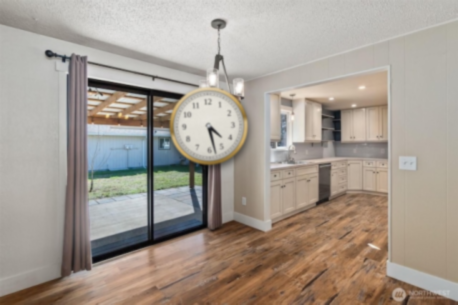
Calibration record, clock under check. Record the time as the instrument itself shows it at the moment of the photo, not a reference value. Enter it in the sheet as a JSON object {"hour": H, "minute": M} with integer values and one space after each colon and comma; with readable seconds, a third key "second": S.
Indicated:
{"hour": 4, "minute": 28}
